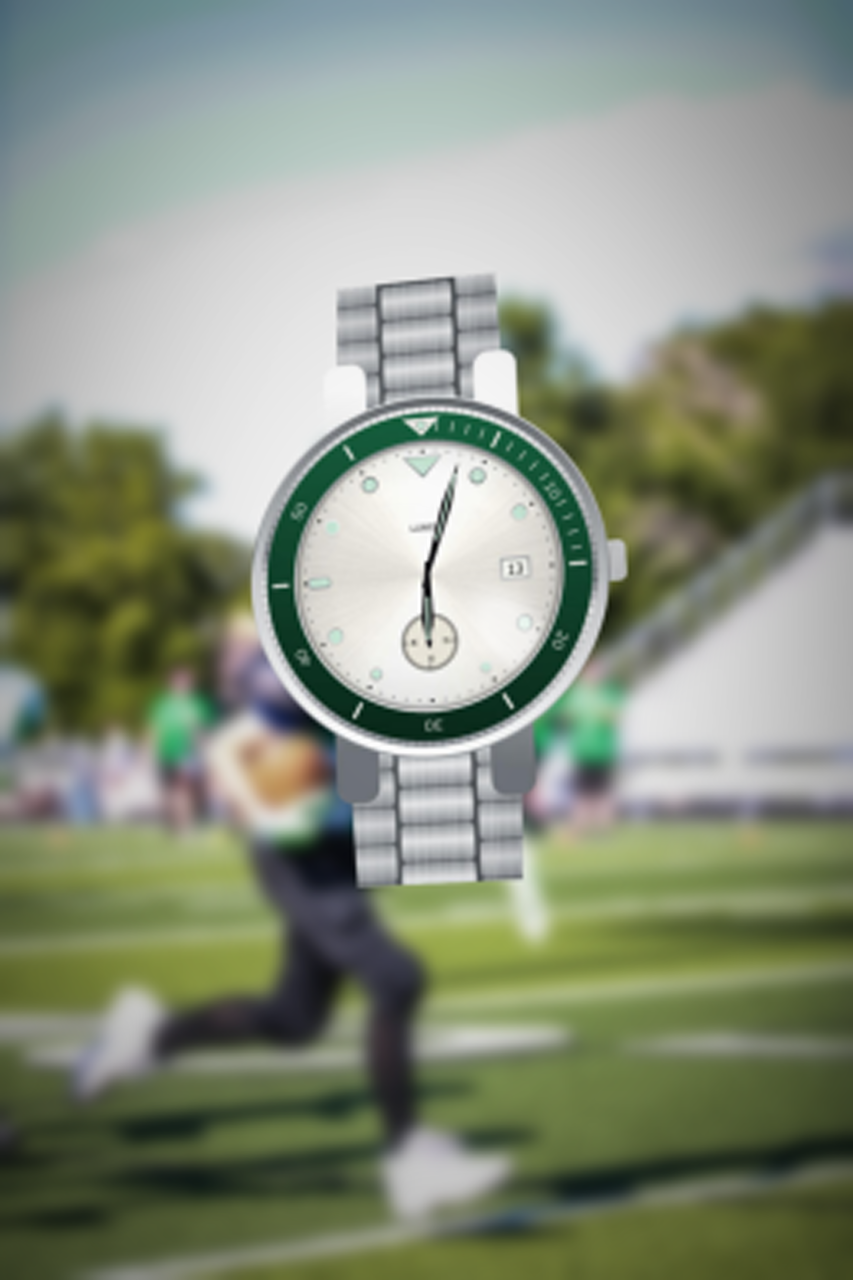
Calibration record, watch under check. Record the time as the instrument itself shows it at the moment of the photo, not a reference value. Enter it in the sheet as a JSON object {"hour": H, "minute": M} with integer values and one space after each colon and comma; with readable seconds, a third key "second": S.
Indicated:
{"hour": 6, "minute": 3}
